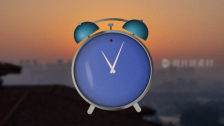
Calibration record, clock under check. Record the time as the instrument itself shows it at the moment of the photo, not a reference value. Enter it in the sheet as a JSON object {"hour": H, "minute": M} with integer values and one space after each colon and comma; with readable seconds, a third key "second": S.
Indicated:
{"hour": 11, "minute": 4}
